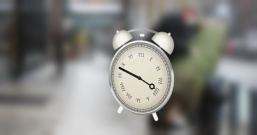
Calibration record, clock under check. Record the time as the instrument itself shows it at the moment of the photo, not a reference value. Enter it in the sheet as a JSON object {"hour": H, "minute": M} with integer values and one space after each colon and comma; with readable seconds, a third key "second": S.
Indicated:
{"hour": 3, "minute": 48}
